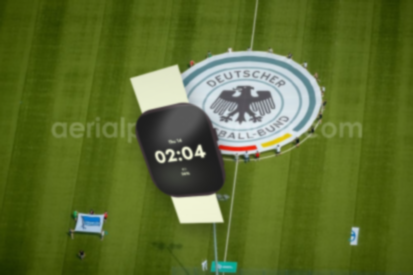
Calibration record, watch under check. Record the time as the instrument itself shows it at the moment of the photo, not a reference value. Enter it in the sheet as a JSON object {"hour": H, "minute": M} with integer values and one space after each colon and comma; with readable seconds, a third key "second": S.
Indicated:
{"hour": 2, "minute": 4}
